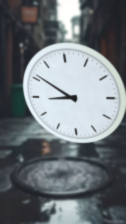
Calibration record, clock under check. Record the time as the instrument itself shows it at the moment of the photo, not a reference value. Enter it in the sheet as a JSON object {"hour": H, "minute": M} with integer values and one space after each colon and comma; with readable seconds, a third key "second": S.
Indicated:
{"hour": 8, "minute": 51}
